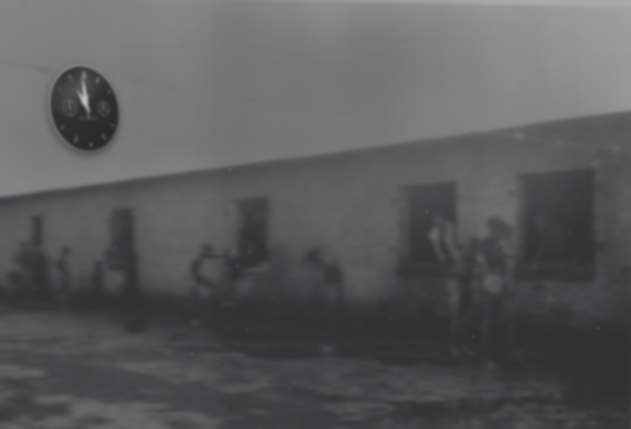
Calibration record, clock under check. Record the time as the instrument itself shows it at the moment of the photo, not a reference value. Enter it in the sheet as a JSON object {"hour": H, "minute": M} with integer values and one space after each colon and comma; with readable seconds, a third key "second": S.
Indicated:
{"hour": 10, "minute": 59}
